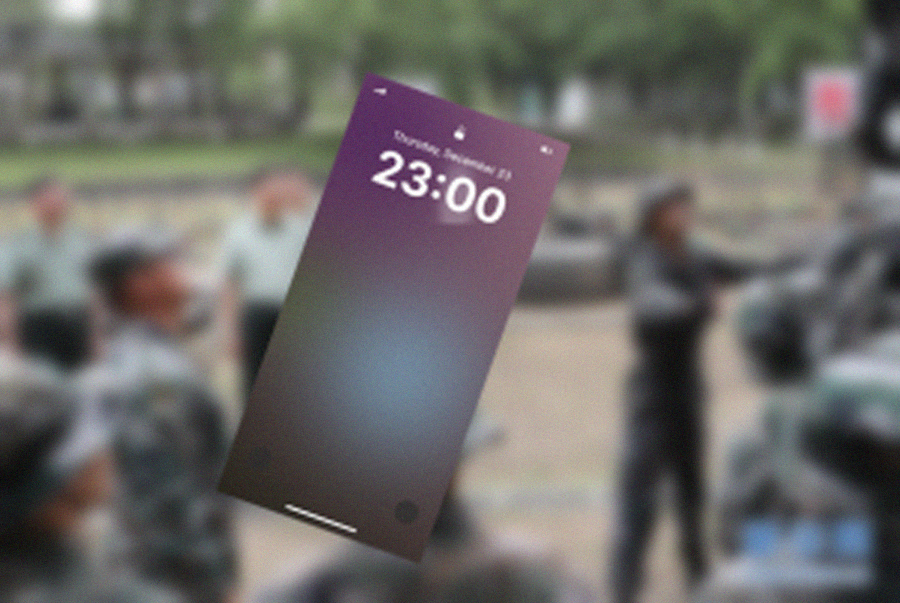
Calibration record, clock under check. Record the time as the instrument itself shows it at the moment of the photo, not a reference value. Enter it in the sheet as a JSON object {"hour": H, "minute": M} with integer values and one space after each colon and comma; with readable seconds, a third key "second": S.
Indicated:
{"hour": 23, "minute": 0}
